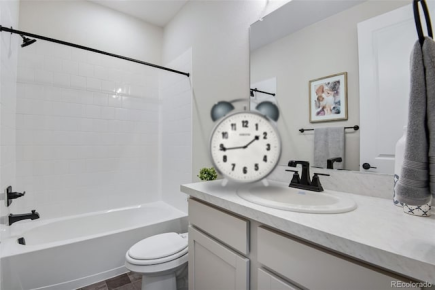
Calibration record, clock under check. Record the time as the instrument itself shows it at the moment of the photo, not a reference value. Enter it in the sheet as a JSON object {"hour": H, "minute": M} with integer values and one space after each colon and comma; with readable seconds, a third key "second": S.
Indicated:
{"hour": 1, "minute": 44}
